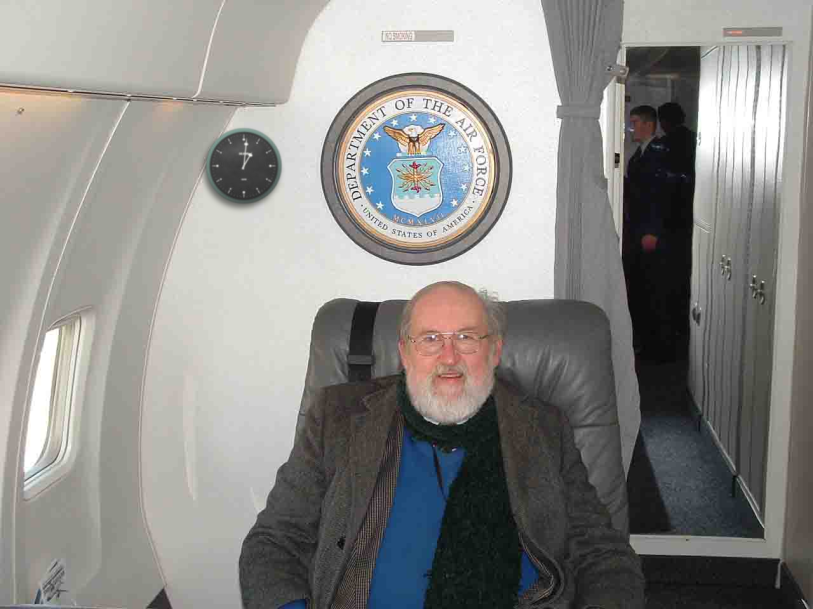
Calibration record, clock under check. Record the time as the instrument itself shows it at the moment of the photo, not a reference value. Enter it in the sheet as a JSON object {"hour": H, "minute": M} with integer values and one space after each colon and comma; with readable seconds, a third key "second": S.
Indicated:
{"hour": 1, "minute": 1}
